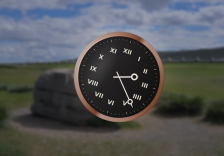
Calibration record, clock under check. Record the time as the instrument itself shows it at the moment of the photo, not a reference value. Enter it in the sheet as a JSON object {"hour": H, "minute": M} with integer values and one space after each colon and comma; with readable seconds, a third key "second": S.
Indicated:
{"hour": 2, "minute": 23}
